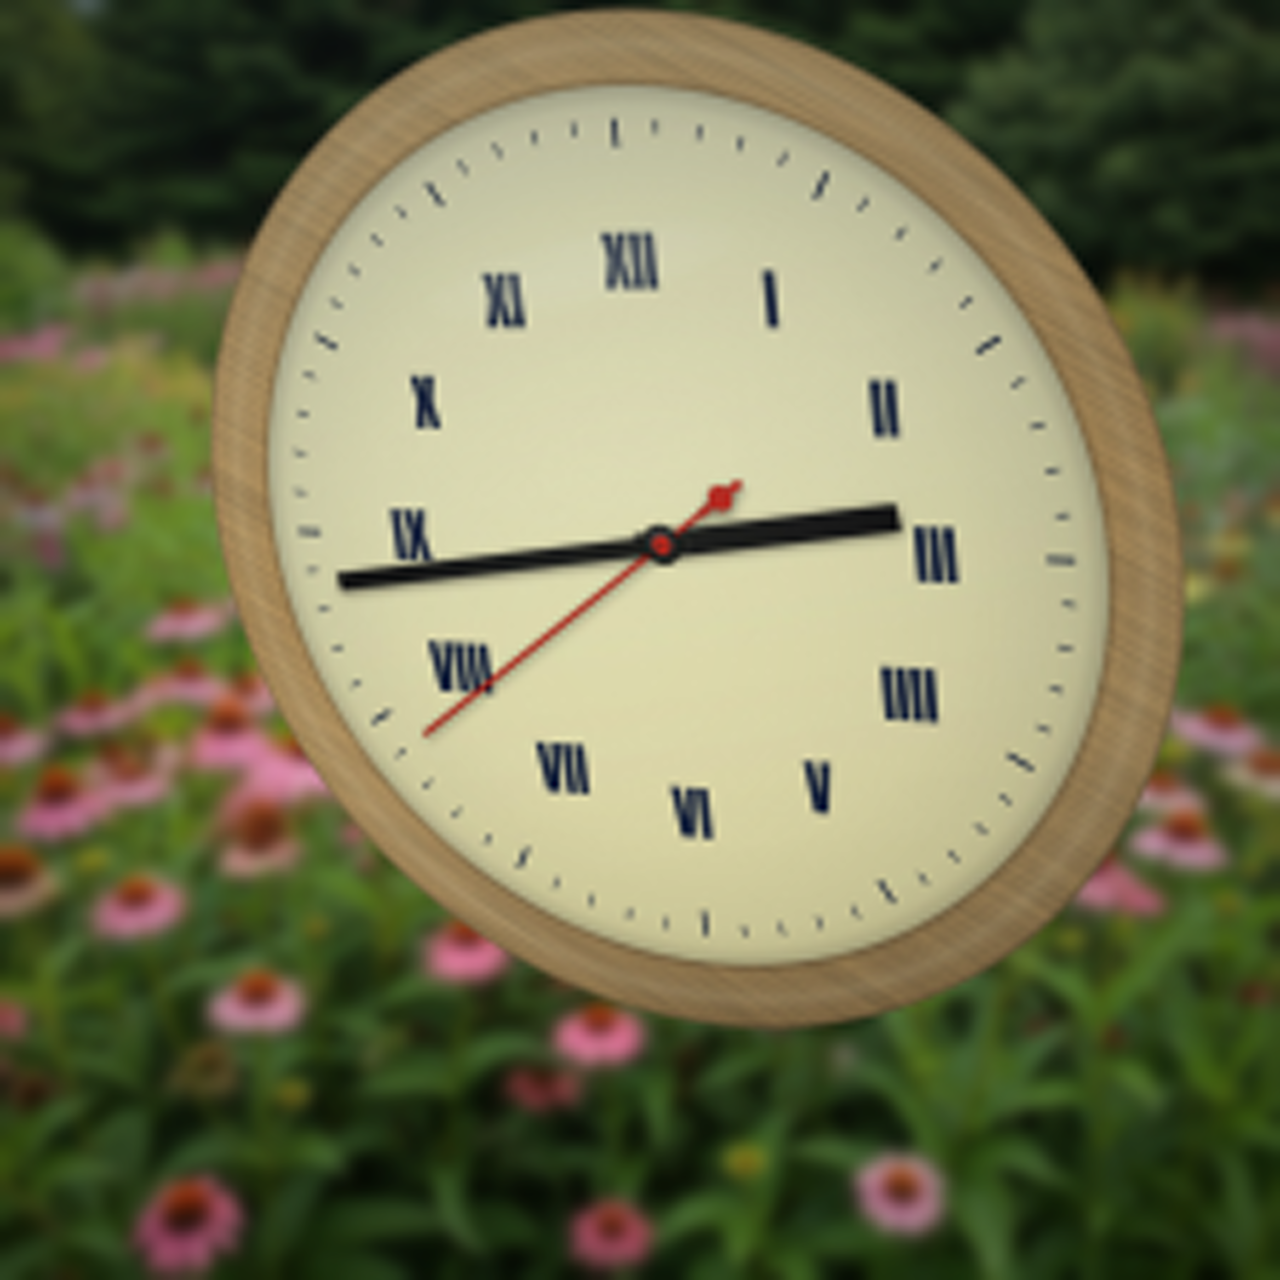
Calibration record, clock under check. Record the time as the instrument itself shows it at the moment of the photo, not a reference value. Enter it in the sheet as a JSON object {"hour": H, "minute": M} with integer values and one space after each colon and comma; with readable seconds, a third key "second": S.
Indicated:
{"hour": 2, "minute": 43, "second": 39}
